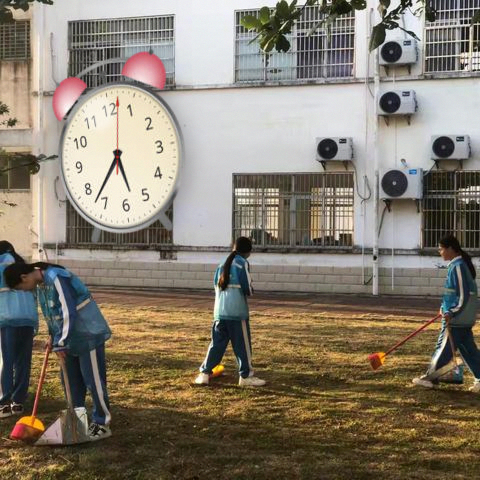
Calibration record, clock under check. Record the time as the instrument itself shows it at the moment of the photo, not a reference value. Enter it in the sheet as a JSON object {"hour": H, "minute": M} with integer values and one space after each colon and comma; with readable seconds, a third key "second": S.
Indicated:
{"hour": 5, "minute": 37, "second": 2}
